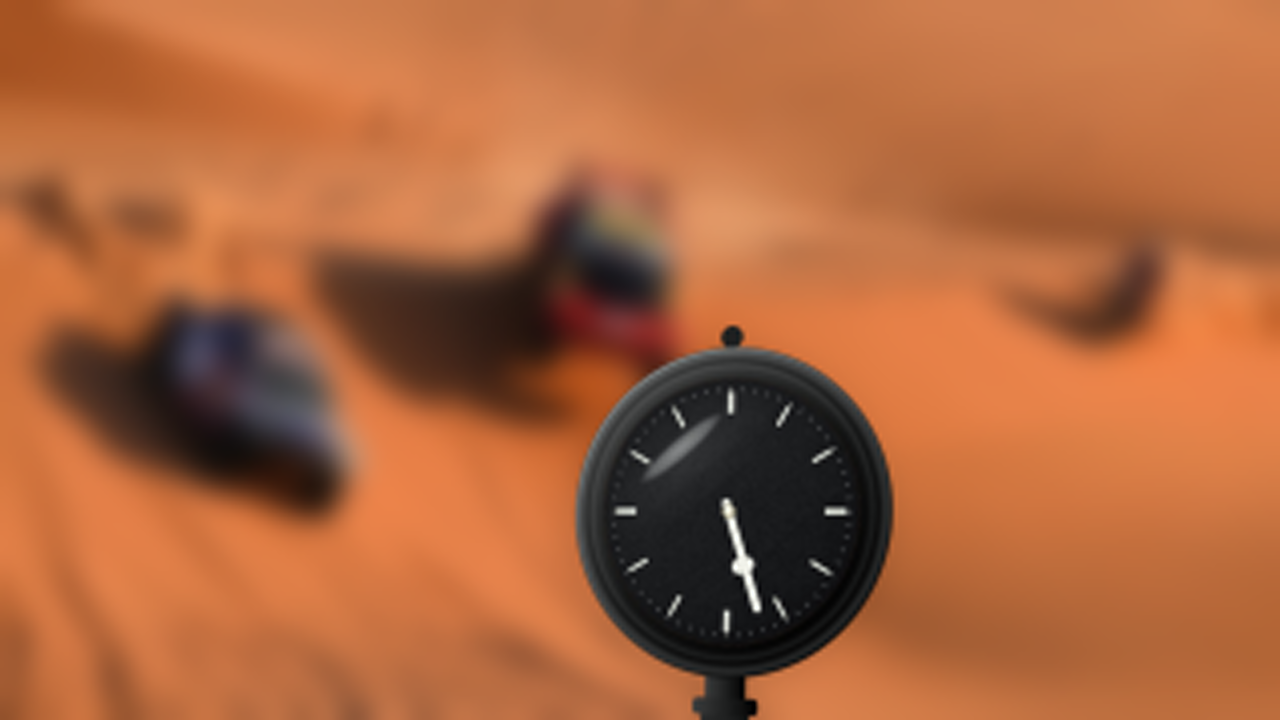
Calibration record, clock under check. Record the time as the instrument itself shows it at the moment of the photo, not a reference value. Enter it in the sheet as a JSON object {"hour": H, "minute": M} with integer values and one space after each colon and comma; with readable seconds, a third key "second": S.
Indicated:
{"hour": 5, "minute": 27}
